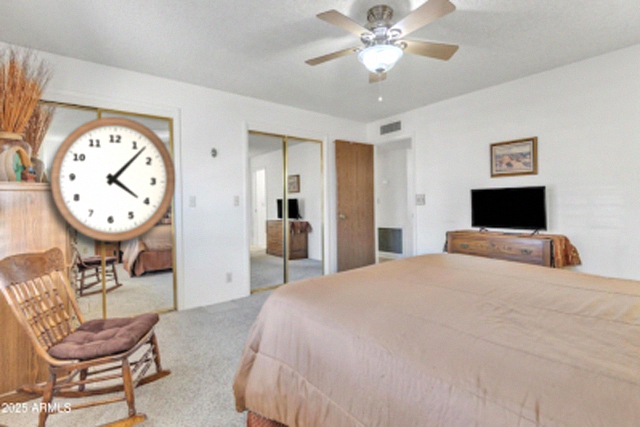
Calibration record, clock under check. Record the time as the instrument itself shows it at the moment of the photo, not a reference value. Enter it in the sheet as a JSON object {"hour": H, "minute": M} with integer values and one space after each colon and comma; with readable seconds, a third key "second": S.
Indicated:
{"hour": 4, "minute": 7}
